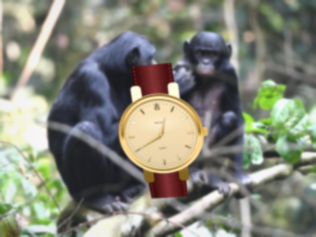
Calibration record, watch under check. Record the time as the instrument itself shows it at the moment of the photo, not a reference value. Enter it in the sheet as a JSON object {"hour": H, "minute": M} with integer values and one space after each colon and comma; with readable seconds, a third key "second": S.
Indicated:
{"hour": 12, "minute": 40}
